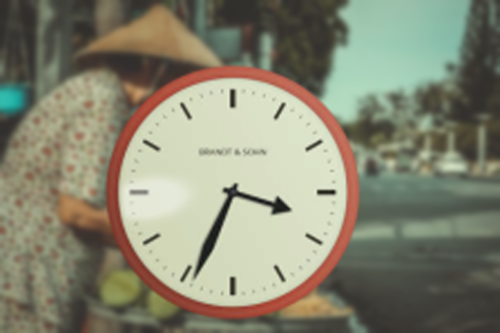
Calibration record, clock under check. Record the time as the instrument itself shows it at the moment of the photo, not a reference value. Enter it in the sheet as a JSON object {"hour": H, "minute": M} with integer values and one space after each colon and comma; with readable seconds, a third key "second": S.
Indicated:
{"hour": 3, "minute": 34}
